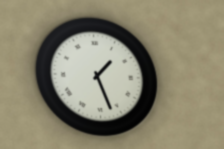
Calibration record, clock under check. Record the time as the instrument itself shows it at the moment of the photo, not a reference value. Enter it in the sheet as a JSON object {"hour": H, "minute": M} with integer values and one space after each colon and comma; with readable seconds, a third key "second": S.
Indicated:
{"hour": 1, "minute": 27}
